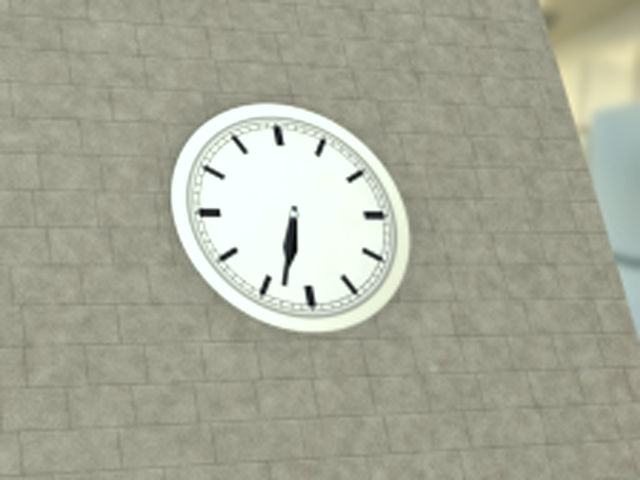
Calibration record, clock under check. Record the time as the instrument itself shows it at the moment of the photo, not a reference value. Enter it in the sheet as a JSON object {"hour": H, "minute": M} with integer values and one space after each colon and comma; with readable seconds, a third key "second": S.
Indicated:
{"hour": 6, "minute": 33}
